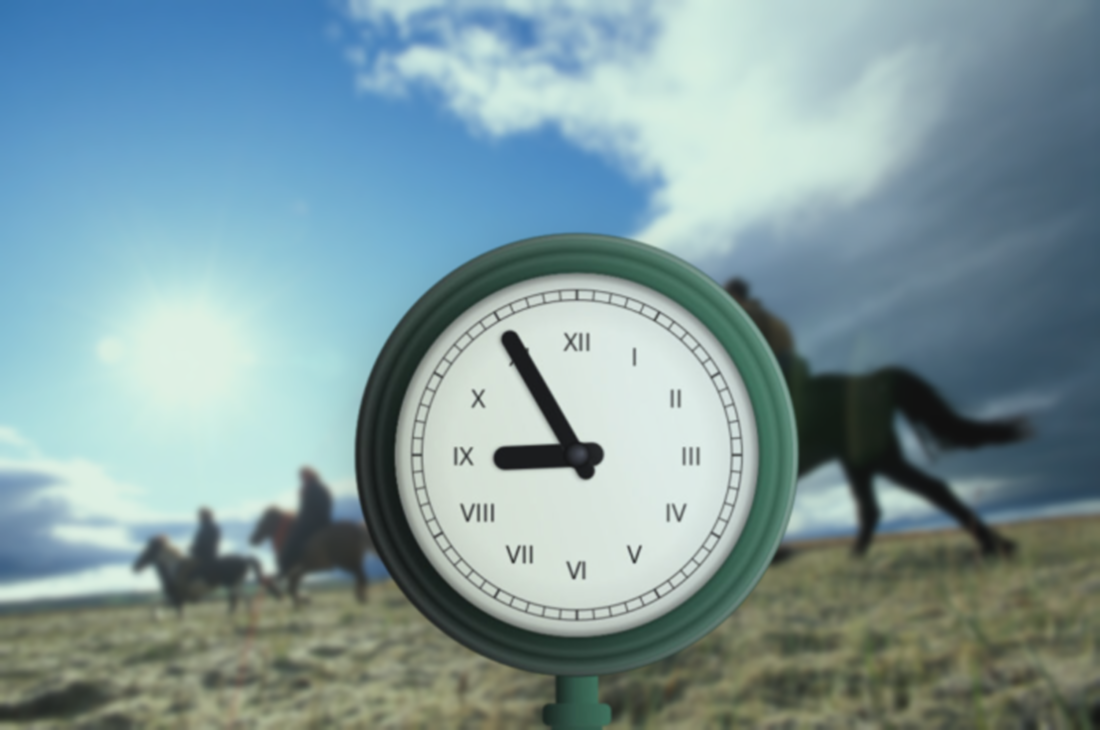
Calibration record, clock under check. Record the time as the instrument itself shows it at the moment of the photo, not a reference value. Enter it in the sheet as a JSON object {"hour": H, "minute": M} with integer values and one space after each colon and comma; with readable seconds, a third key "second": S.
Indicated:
{"hour": 8, "minute": 55}
